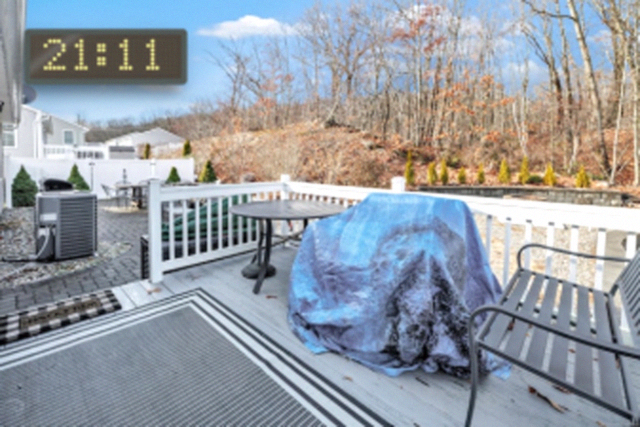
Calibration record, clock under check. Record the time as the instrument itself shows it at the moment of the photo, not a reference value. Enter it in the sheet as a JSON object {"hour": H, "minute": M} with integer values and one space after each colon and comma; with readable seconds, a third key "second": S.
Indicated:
{"hour": 21, "minute": 11}
